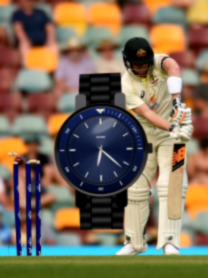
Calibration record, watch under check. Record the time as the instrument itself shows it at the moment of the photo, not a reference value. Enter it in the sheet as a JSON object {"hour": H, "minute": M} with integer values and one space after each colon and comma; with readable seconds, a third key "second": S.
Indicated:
{"hour": 6, "minute": 22}
